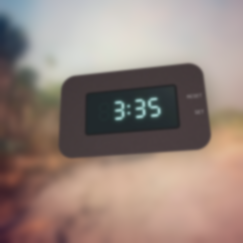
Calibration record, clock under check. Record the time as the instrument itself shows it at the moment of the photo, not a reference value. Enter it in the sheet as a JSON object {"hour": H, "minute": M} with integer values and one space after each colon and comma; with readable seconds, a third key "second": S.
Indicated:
{"hour": 3, "minute": 35}
